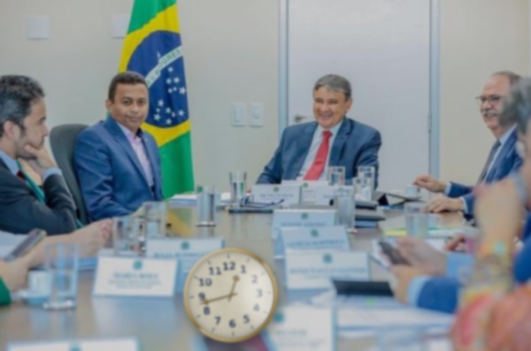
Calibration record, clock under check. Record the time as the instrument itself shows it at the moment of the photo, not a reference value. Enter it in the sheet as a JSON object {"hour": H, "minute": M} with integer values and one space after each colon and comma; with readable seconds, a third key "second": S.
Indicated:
{"hour": 12, "minute": 43}
